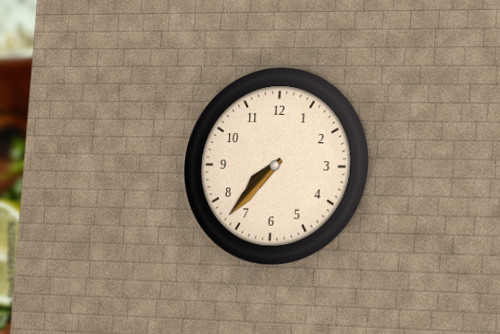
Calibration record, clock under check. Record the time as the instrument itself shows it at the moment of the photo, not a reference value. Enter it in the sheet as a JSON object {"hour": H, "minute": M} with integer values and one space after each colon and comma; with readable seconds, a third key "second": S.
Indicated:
{"hour": 7, "minute": 37}
